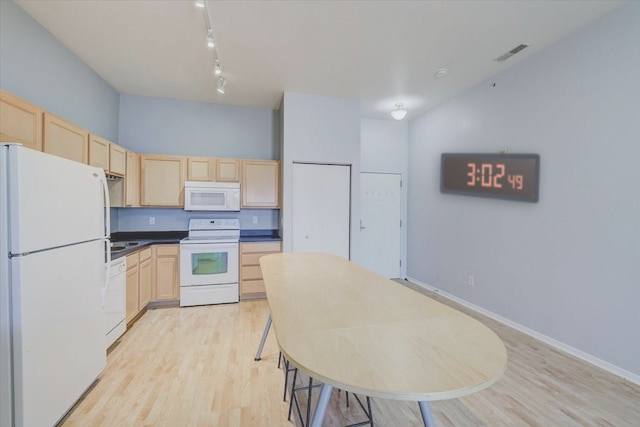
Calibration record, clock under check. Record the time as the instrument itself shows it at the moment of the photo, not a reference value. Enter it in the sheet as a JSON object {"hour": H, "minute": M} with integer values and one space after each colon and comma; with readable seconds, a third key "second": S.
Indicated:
{"hour": 3, "minute": 2, "second": 49}
